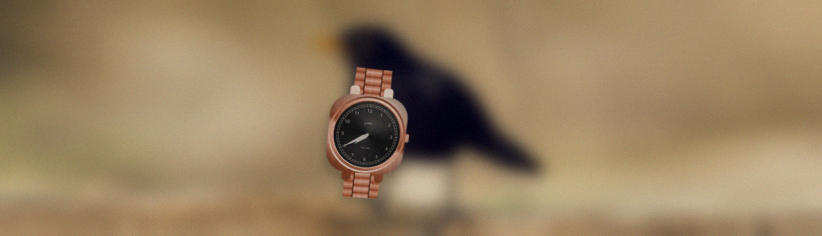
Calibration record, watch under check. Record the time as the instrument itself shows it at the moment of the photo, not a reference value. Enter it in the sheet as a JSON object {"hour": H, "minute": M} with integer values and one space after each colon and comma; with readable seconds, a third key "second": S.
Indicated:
{"hour": 7, "minute": 40}
